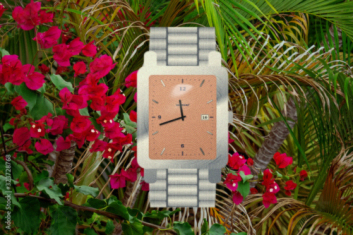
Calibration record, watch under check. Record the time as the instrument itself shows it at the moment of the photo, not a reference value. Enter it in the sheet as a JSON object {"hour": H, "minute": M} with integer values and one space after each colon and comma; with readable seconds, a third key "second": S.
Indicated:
{"hour": 11, "minute": 42}
